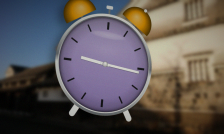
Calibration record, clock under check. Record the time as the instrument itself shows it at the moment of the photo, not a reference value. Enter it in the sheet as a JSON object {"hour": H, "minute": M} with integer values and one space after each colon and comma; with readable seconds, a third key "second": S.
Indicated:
{"hour": 9, "minute": 16}
